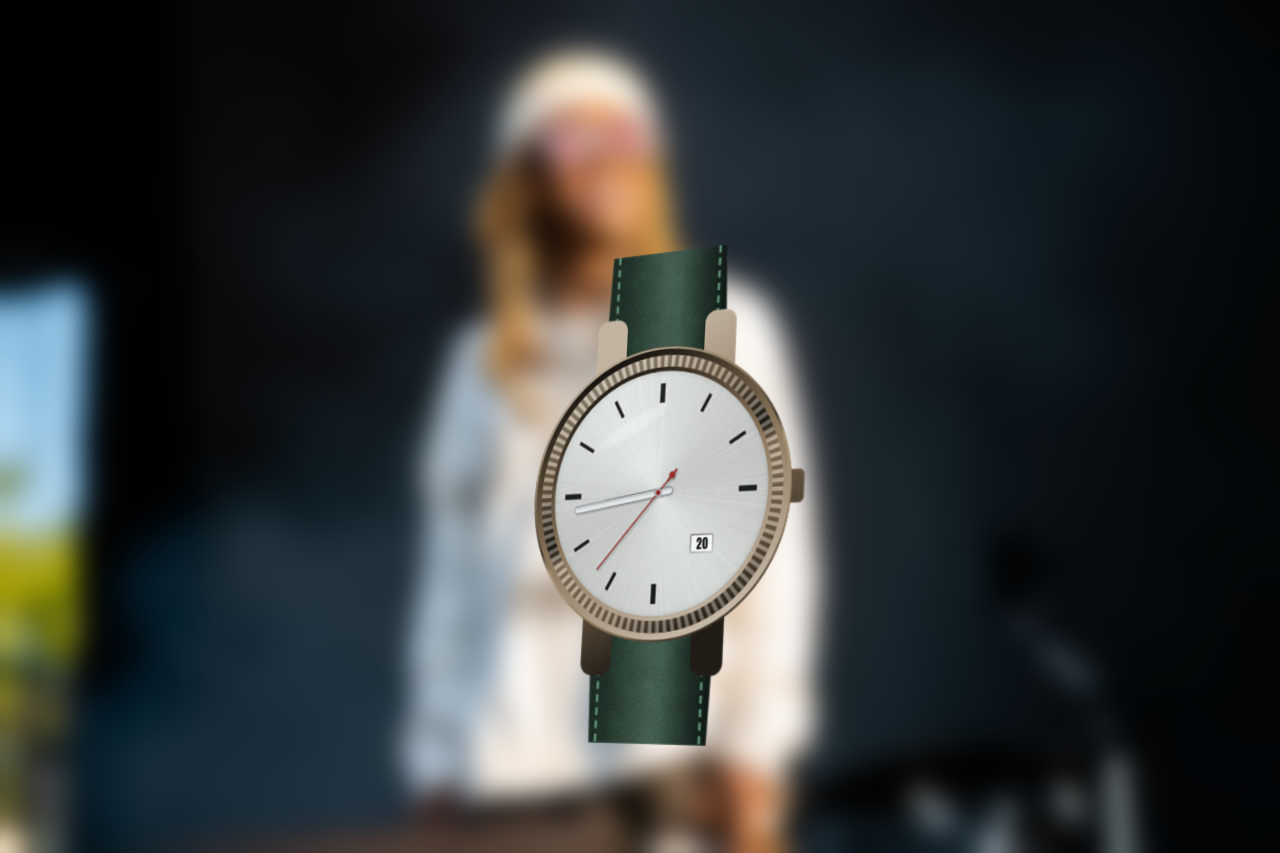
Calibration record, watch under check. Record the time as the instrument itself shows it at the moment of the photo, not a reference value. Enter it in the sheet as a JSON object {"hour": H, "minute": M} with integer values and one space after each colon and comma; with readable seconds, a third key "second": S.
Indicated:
{"hour": 8, "minute": 43, "second": 37}
